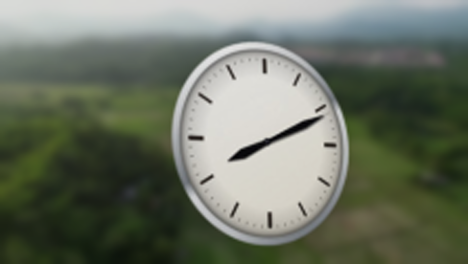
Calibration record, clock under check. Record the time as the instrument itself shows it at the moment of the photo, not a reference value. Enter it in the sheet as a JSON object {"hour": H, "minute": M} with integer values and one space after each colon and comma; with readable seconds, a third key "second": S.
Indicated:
{"hour": 8, "minute": 11}
